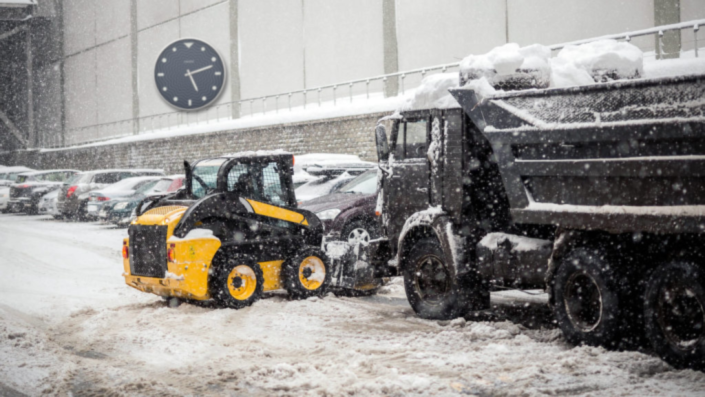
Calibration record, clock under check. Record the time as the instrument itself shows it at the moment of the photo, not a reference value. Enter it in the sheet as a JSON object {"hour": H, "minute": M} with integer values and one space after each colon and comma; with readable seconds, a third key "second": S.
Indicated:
{"hour": 5, "minute": 12}
